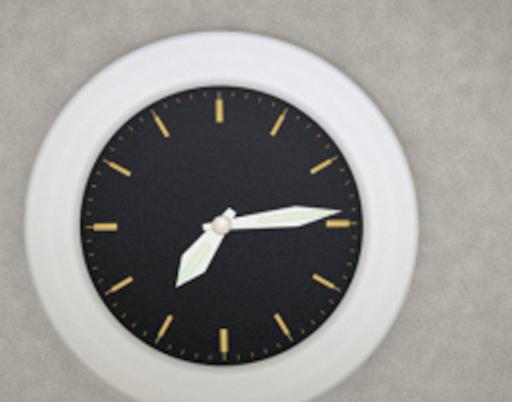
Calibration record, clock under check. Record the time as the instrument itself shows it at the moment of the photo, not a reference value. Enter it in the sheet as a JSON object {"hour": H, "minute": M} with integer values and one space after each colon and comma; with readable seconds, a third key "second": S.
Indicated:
{"hour": 7, "minute": 14}
